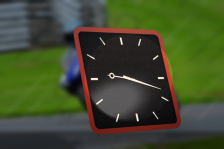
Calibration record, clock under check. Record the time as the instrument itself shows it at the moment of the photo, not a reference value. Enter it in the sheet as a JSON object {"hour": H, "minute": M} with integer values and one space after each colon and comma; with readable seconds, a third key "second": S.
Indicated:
{"hour": 9, "minute": 18}
